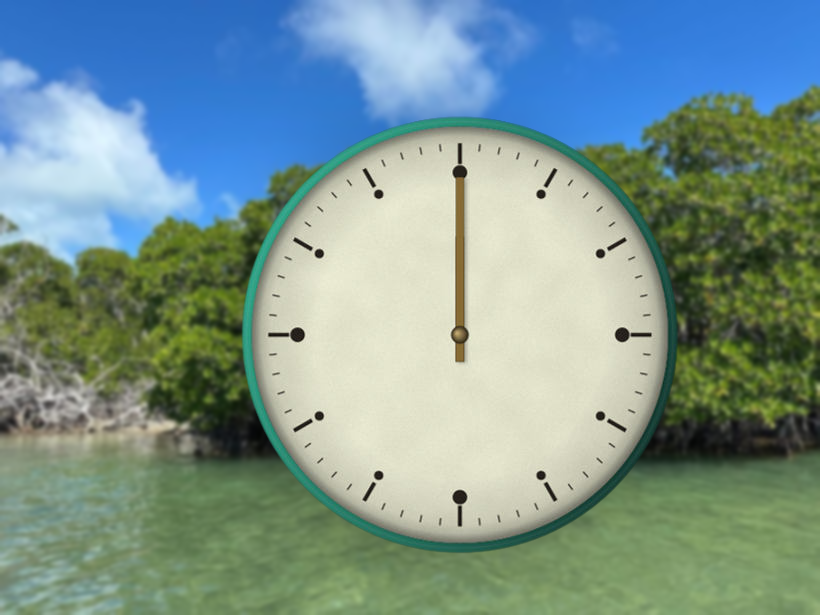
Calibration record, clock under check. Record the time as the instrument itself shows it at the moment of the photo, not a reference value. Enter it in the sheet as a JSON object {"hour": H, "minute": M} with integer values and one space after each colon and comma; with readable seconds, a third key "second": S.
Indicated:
{"hour": 12, "minute": 0}
